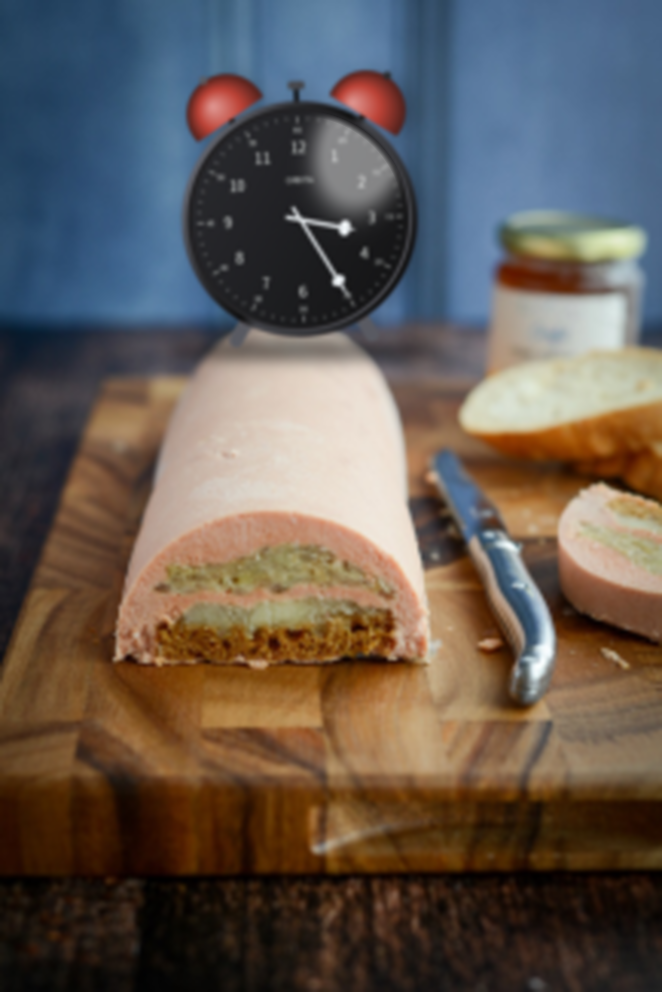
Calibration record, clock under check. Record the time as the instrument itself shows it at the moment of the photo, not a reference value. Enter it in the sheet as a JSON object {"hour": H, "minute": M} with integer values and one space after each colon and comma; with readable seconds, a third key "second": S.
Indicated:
{"hour": 3, "minute": 25}
